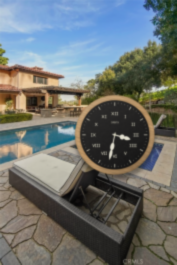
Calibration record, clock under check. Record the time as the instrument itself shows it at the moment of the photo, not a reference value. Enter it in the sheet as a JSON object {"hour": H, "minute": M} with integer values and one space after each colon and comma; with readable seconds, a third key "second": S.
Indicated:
{"hour": 3, "minute": 32}
